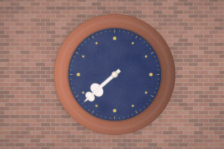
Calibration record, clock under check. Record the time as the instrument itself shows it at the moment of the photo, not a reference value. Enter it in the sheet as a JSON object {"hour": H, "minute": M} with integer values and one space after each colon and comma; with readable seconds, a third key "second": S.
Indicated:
{"hour": 7, "minute": 38}
